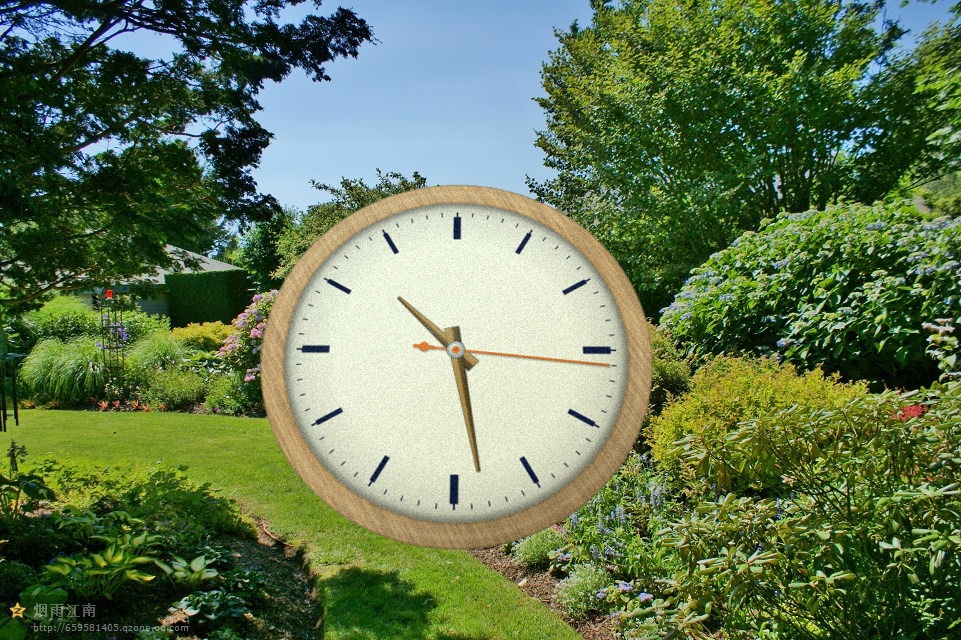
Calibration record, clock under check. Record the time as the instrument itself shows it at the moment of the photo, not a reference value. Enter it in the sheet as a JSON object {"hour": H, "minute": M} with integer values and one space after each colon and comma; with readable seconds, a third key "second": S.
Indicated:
{"hour": 10, "minute": 28, "second": 16}
